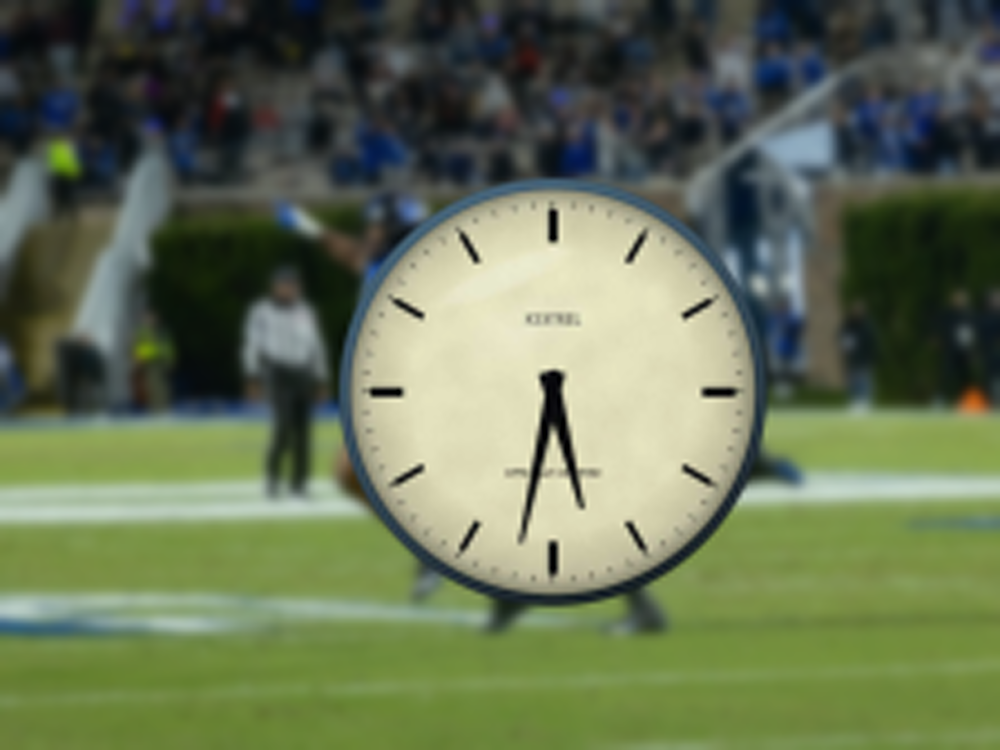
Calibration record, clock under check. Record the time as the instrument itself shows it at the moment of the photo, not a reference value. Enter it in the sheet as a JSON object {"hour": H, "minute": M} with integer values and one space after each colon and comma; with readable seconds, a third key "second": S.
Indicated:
{"hour": 5, "minute": 32}
